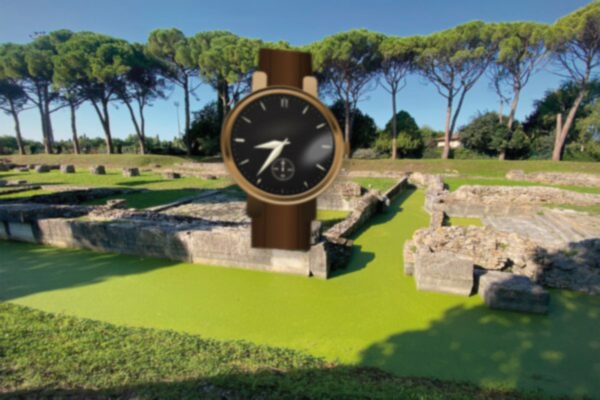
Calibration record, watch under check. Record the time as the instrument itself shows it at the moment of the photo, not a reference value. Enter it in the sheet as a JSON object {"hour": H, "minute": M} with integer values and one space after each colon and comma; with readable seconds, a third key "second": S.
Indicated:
{"hour": 8, "minute": 36}
